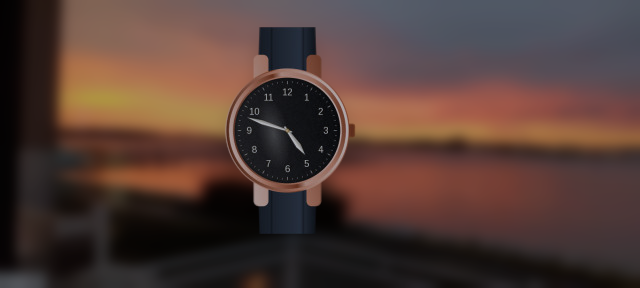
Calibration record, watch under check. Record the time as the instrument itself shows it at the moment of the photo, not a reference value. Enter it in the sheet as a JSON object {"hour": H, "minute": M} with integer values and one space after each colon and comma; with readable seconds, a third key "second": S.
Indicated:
{"hour": 4, "minute": 48}
